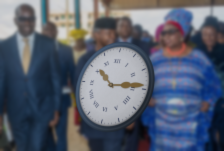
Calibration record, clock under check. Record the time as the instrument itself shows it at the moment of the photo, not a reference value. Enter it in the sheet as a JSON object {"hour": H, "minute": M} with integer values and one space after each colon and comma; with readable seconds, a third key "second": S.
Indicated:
{"hour": 10, "minute": 14}
